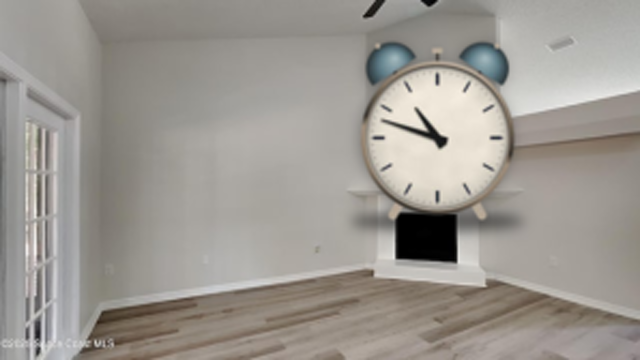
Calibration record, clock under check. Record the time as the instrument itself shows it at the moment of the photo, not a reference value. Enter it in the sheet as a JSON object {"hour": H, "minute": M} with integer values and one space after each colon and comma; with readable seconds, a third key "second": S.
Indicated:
{"hour": 10, "minute": 48}
